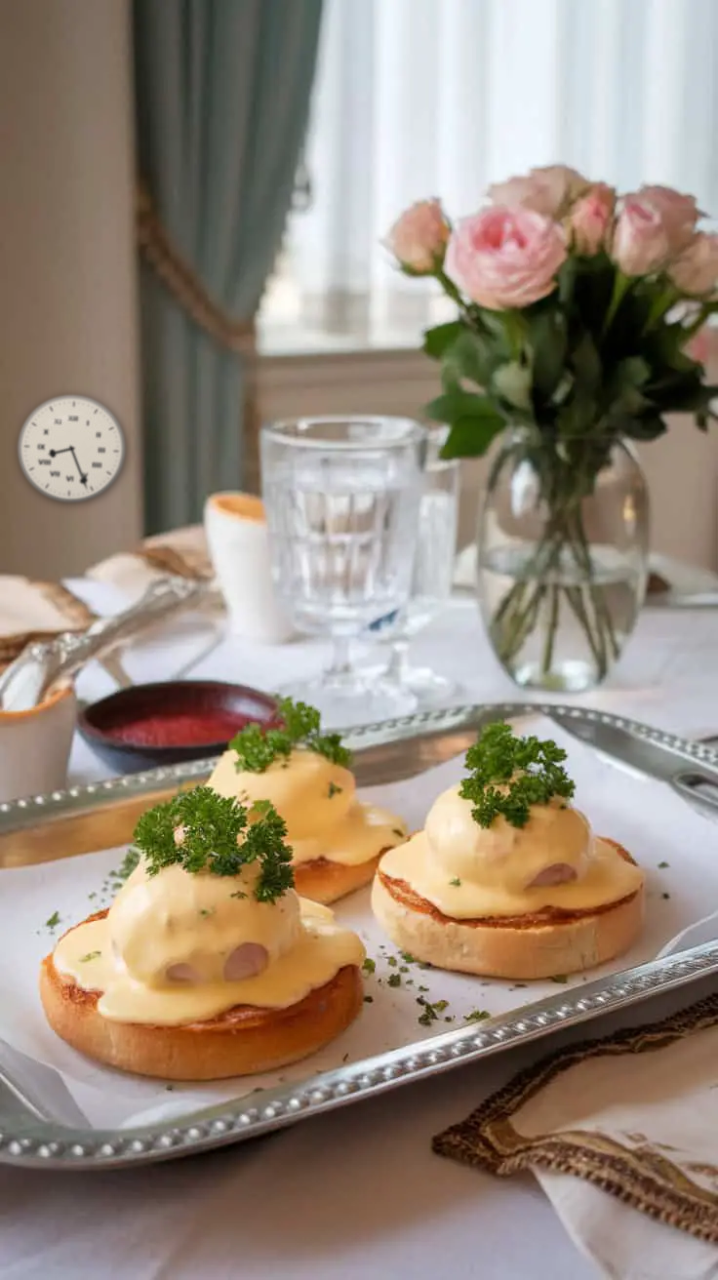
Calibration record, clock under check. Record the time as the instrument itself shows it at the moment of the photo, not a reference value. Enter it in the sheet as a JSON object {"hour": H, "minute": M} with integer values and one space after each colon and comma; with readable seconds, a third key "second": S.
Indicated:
{"hour": 8, "minute": 26}
